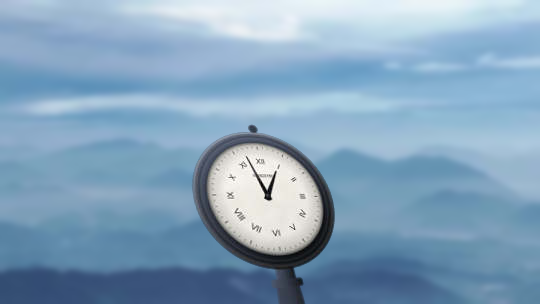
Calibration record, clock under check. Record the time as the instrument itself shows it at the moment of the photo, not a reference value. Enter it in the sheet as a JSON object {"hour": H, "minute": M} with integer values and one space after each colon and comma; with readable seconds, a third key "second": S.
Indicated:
{"hour": 12, "minute": 57}
